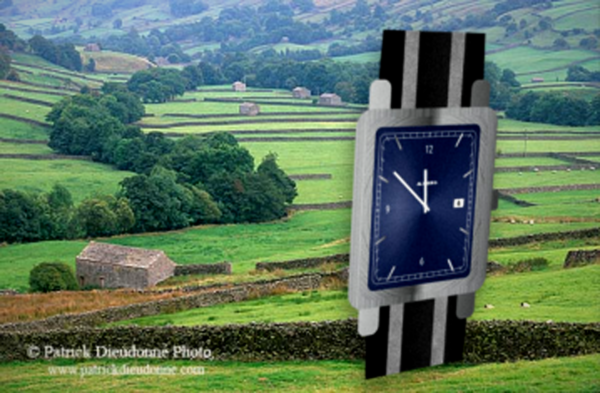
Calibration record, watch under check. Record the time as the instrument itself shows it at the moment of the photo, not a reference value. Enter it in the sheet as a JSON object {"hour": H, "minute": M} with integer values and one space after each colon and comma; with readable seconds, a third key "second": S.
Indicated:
{"hour": 11, "minute": 52}
